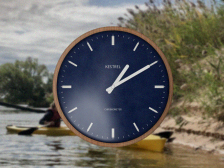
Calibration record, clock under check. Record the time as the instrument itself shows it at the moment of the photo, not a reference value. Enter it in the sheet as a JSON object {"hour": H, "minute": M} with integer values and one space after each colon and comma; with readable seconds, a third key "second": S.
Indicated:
{"hour": 1, "minute": 10}
